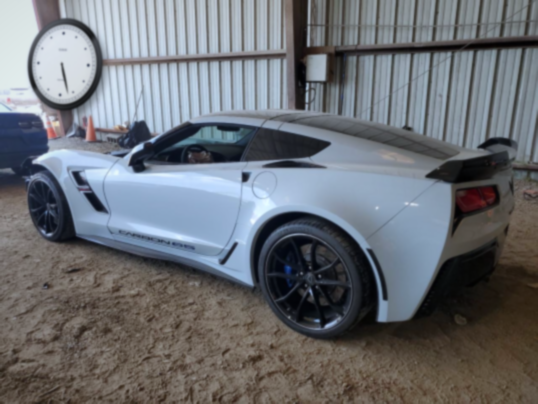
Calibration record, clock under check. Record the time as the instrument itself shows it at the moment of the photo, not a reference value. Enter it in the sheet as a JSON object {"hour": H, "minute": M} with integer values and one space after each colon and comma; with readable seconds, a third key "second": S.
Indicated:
{"hour": 5, "minute": 27}
